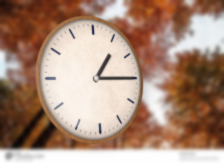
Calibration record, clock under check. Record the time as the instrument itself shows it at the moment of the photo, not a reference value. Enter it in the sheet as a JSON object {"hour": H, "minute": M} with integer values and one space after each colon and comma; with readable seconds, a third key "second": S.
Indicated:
{"hour": 1, "minute": 15}
